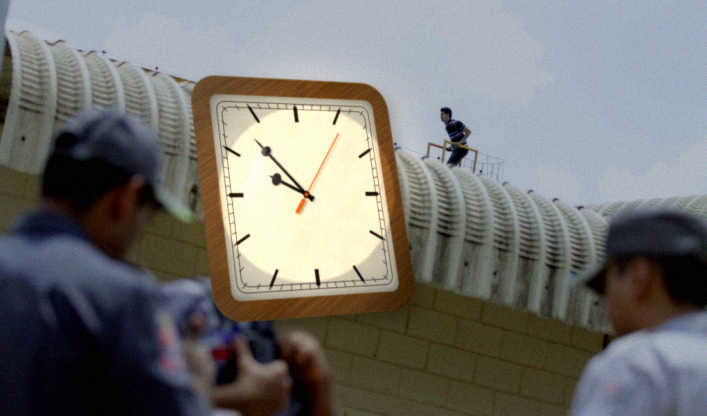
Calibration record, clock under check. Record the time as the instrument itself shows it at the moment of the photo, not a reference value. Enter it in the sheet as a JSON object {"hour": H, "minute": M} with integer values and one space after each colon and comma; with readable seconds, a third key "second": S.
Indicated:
{"hour": 9, "minute": 53, "second": 6}
